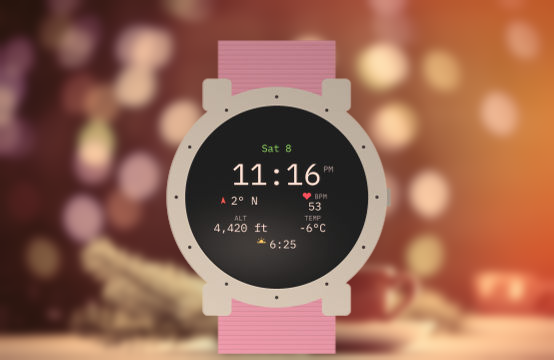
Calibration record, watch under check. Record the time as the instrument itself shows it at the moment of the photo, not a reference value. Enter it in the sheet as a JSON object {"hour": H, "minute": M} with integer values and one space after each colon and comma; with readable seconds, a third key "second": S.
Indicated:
{"hour": 11, "minute": 16}
